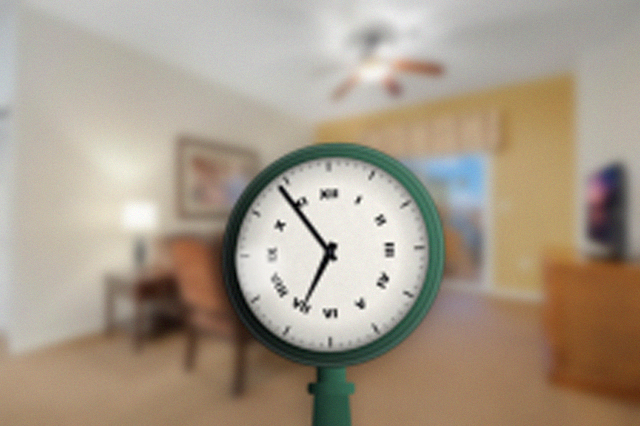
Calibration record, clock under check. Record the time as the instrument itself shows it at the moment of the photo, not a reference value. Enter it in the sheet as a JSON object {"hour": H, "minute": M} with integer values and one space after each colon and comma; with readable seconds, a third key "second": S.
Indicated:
{"hour": 6, "minute": 54}
